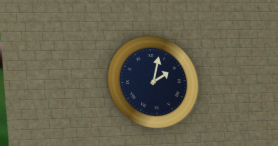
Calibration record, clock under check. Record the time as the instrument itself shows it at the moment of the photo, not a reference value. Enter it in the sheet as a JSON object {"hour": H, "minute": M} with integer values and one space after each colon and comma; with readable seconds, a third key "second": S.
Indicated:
{"hour": 2, "minute": 3}
